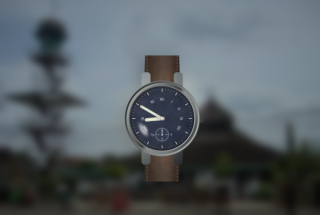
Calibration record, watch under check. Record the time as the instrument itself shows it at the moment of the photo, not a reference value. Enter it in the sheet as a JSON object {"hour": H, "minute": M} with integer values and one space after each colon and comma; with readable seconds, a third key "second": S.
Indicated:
{"hour": 8, "minute": 50}
